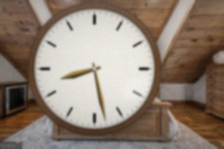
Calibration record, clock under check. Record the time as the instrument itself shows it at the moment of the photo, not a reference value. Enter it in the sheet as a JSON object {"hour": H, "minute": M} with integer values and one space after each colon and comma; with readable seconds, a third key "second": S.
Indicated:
{"hour": 8, "minute": 28}
